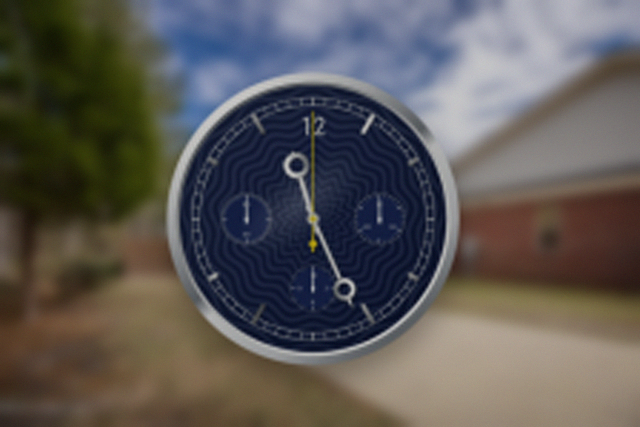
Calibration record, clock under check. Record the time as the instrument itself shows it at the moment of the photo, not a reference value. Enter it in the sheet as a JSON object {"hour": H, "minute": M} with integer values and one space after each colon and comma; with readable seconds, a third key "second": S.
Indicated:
{"hour": 11, "minute": 26}
